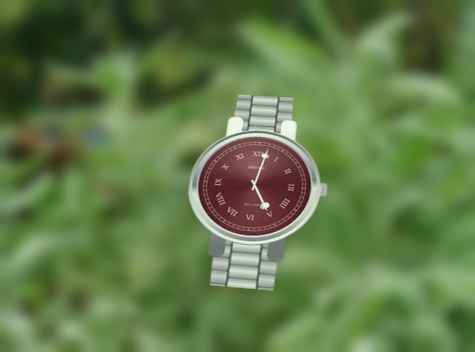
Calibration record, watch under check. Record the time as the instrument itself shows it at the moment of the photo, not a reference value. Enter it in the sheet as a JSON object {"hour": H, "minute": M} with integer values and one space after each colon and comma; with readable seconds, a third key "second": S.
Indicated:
{"hour": 5, "minute": 2}
